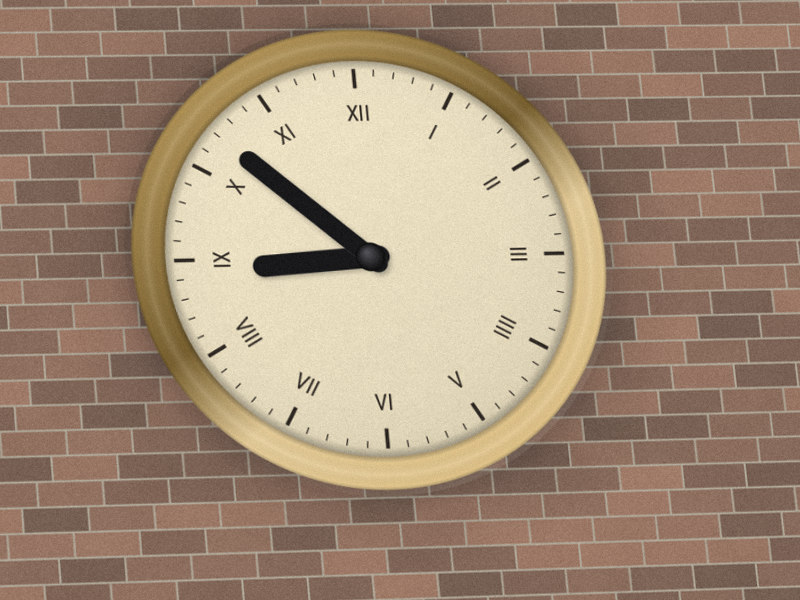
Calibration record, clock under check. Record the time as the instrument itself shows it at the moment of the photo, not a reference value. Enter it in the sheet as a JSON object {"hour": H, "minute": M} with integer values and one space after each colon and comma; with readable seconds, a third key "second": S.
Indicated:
{"hour": 8, "minute": 52}
